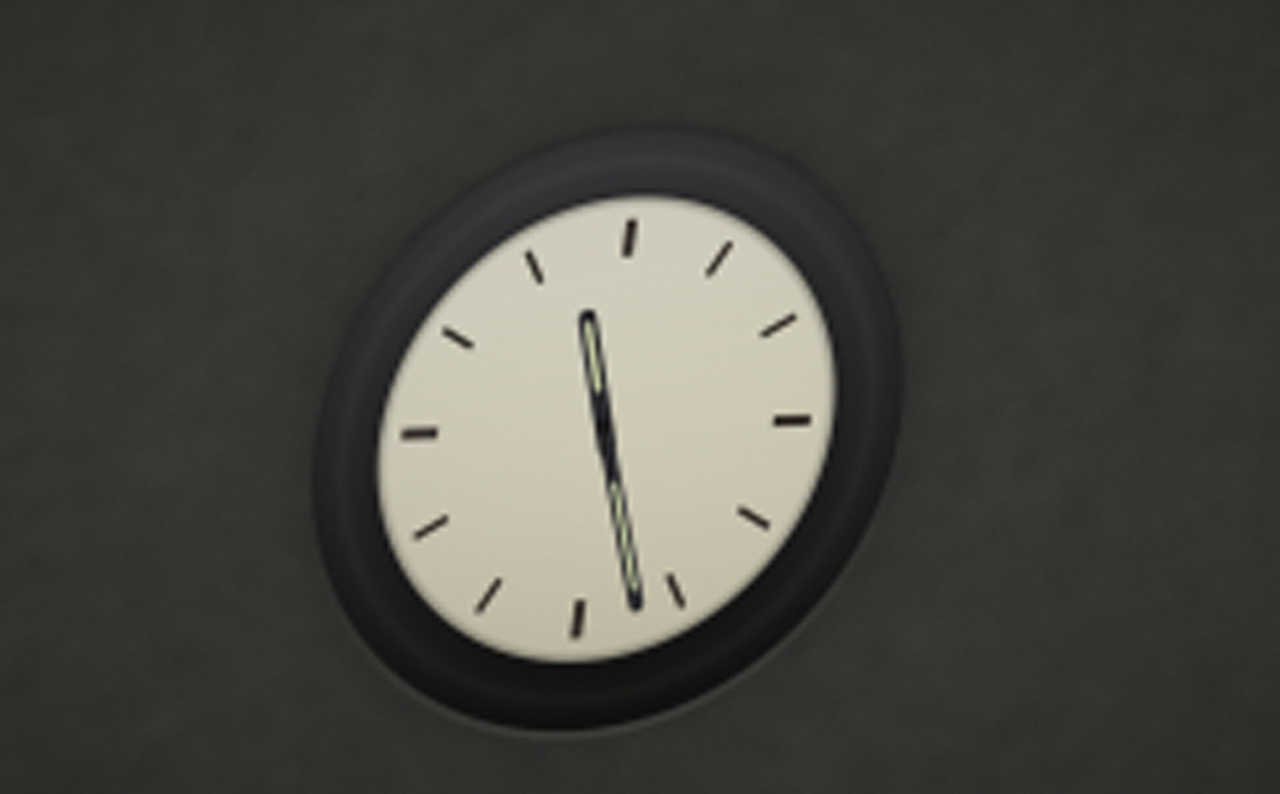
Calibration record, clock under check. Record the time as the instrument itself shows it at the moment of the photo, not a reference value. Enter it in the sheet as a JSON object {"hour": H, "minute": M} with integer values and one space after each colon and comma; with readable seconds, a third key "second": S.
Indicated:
{"hour": 11, "minute": 27}
